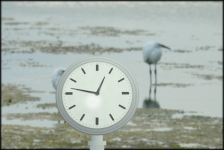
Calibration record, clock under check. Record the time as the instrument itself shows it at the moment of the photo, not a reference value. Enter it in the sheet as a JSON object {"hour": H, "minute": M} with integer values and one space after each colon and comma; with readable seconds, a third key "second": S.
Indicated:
{"hour": 12, "minute": 47}
